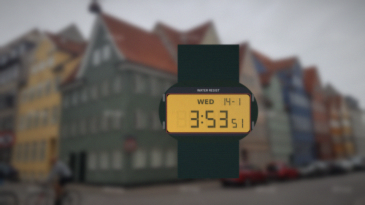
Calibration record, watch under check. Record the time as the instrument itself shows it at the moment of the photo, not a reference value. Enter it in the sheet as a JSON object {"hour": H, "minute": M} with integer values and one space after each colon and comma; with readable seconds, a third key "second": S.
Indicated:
{"hour": 3, "minute": 53, "second": 51}
